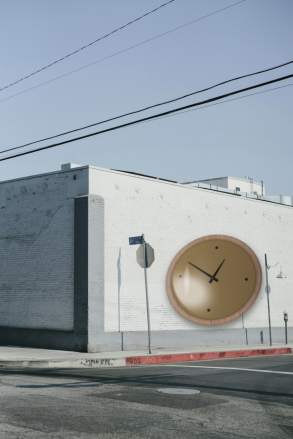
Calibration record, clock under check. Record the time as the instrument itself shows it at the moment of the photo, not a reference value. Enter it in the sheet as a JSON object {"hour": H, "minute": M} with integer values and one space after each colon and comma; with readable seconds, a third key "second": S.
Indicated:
{"hour": 12, "minute": 50}
